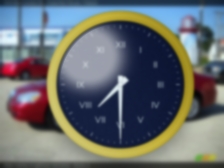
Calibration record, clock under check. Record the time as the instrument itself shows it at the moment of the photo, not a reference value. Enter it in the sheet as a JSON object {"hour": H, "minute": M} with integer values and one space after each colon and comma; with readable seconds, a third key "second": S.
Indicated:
{"hour": 7, "minute": 30}
